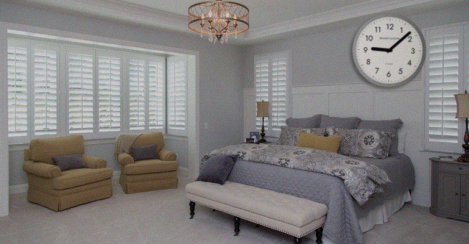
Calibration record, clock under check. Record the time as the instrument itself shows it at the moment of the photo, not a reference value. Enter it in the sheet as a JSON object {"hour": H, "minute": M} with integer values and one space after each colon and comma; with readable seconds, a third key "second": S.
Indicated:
{"hour": 9, "minute": 8}
